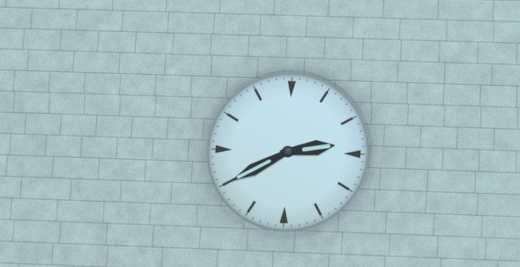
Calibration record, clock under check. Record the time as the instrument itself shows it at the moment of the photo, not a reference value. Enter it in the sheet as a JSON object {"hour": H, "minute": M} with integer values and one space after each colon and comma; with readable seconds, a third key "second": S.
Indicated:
{"hour": 2, "minute": 40}
